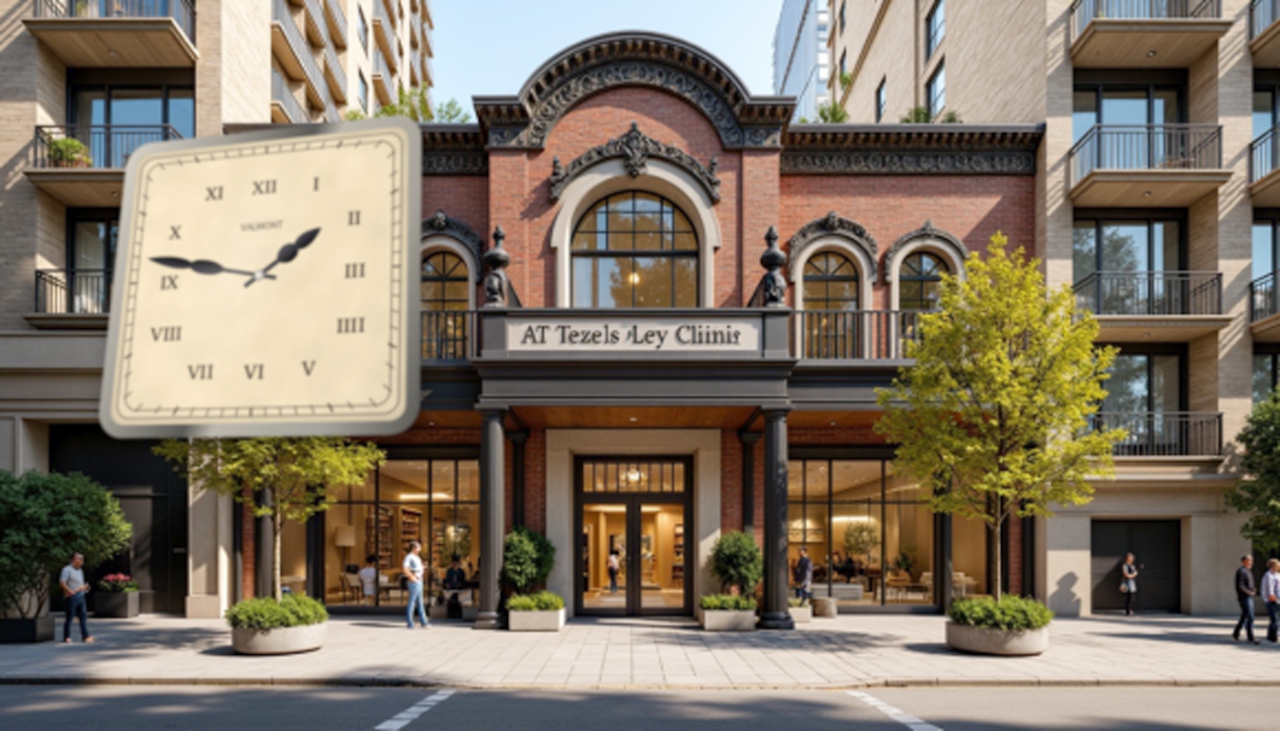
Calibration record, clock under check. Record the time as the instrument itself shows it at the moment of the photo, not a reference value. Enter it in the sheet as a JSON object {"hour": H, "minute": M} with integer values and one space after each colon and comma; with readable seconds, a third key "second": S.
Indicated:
{"hour": 1, "minute": 47}
